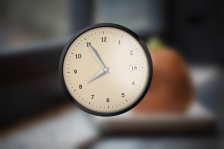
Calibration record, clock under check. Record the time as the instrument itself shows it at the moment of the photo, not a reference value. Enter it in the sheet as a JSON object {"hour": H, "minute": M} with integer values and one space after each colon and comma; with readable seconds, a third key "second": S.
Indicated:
{"hour": 7, "minute": 55}
